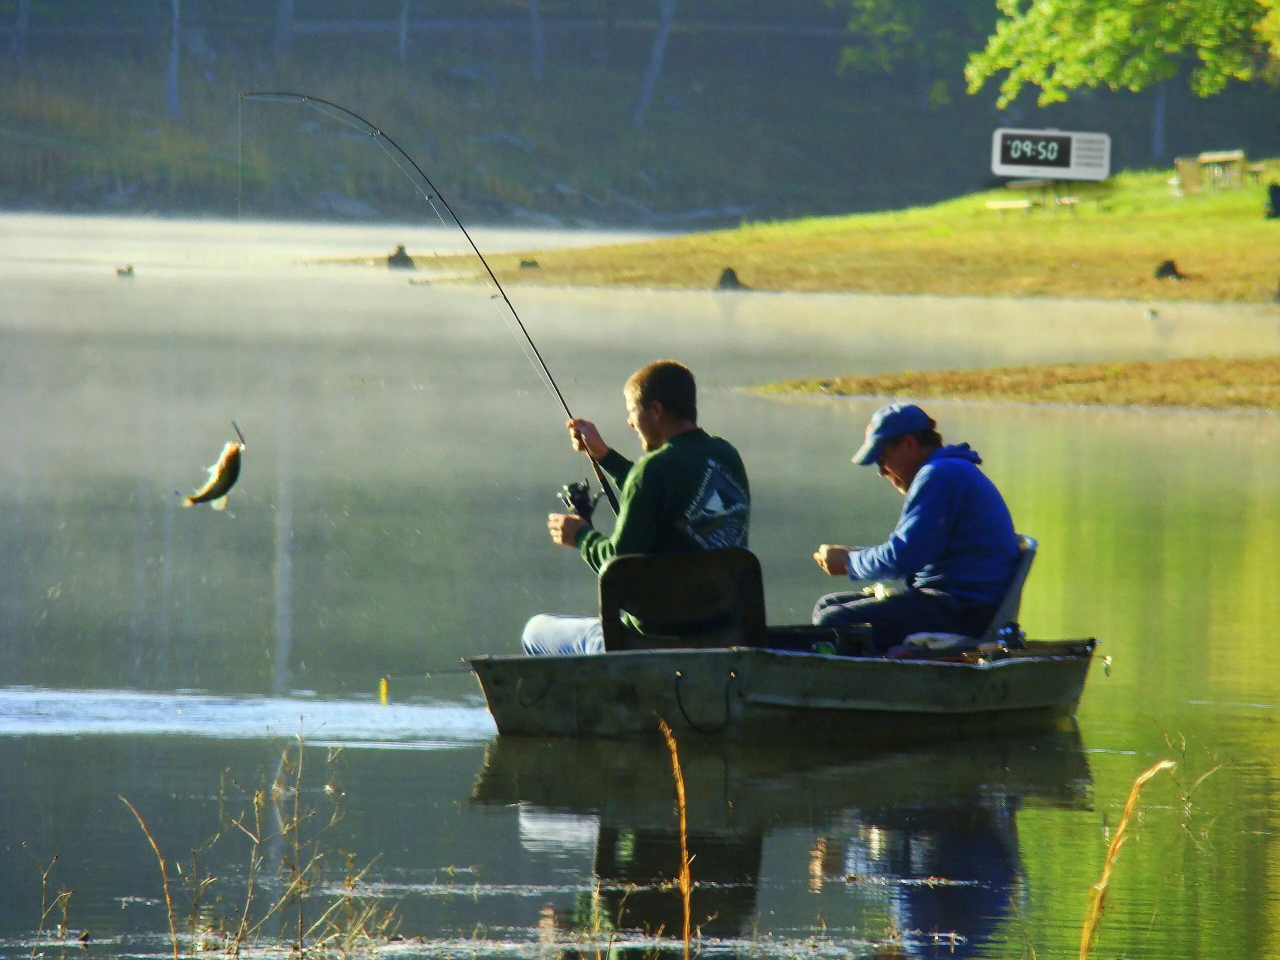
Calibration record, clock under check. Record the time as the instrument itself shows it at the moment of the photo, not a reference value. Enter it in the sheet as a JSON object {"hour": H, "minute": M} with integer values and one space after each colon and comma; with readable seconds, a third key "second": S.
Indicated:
{"hour": 9, "minute": 50}
